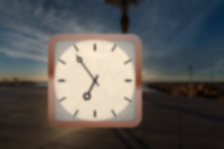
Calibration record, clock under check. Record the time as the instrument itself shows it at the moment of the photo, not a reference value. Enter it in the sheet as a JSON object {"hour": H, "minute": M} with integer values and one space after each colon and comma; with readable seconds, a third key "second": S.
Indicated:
{"hour": 6, "minute": 54}
